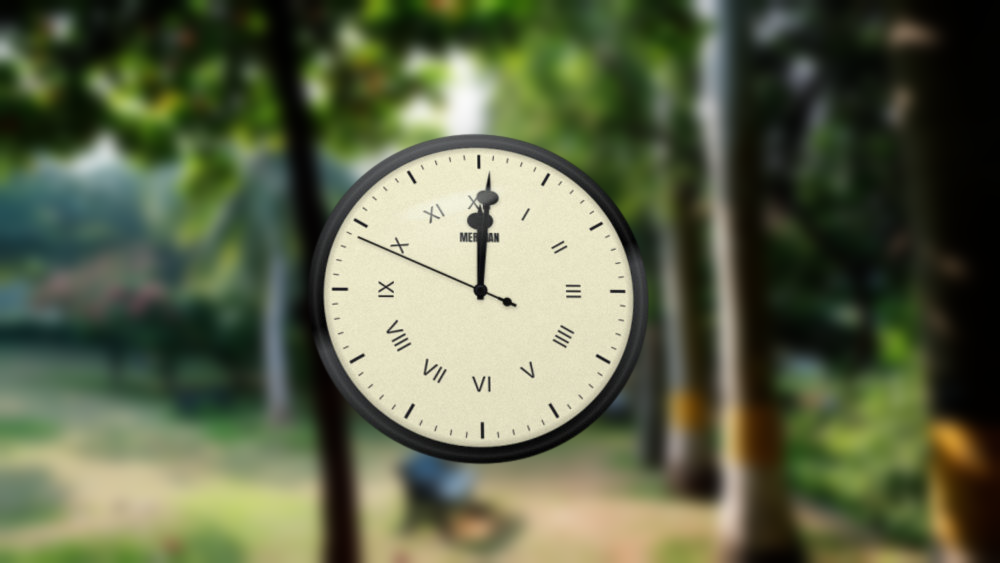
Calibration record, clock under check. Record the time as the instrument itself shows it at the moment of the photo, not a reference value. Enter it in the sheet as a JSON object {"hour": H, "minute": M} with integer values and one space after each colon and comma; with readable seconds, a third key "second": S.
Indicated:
{"hour": 12, "minute": 0, "second": 49}
